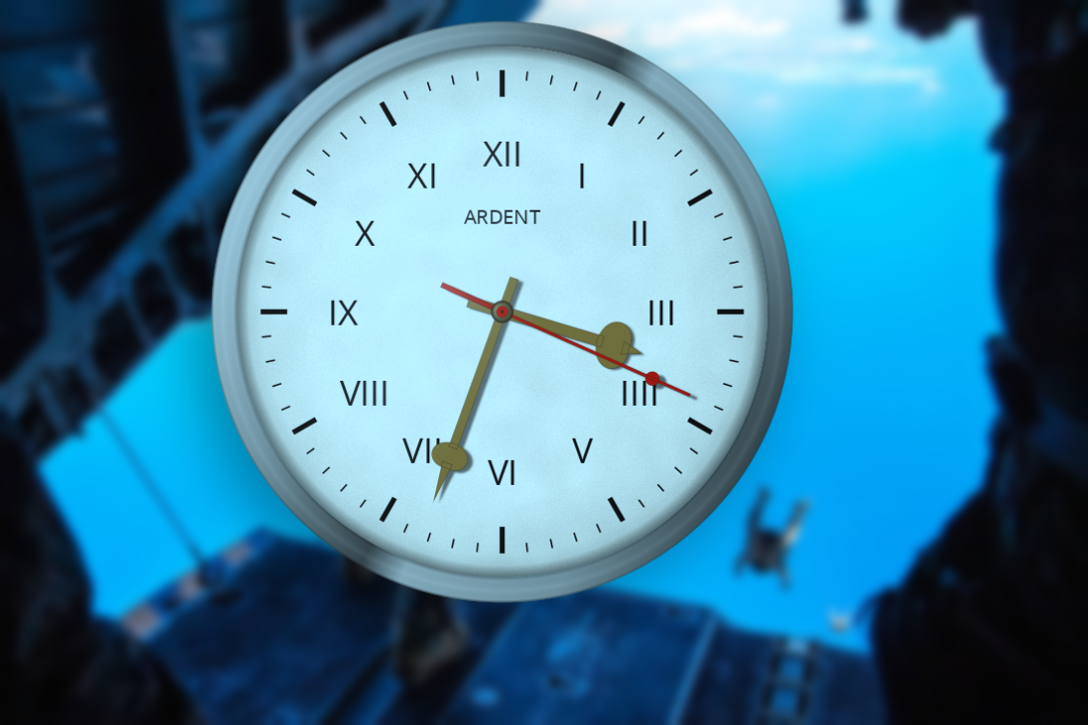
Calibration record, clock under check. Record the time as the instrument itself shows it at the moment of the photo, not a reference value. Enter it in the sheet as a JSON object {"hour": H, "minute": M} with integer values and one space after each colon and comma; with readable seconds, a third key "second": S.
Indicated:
{"hour": 3, "minute": 33, "second": 19}
